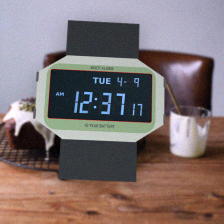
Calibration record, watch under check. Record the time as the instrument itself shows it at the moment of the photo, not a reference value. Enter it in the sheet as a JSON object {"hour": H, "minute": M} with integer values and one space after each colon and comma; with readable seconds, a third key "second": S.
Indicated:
{"hour": 12, "minute": 37, "second": 17}
